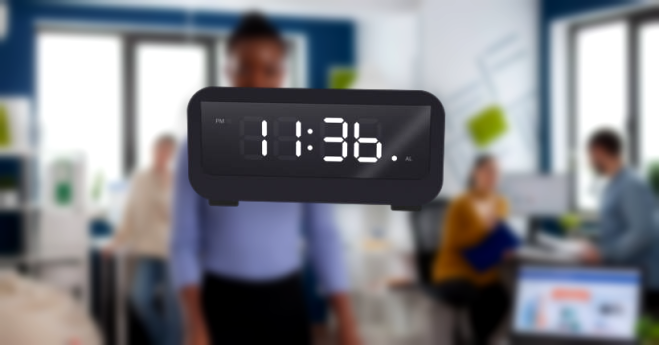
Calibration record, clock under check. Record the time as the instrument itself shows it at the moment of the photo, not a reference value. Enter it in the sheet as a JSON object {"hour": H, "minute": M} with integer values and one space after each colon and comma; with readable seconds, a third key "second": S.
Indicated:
{"hour": 11, "minute": 36}
